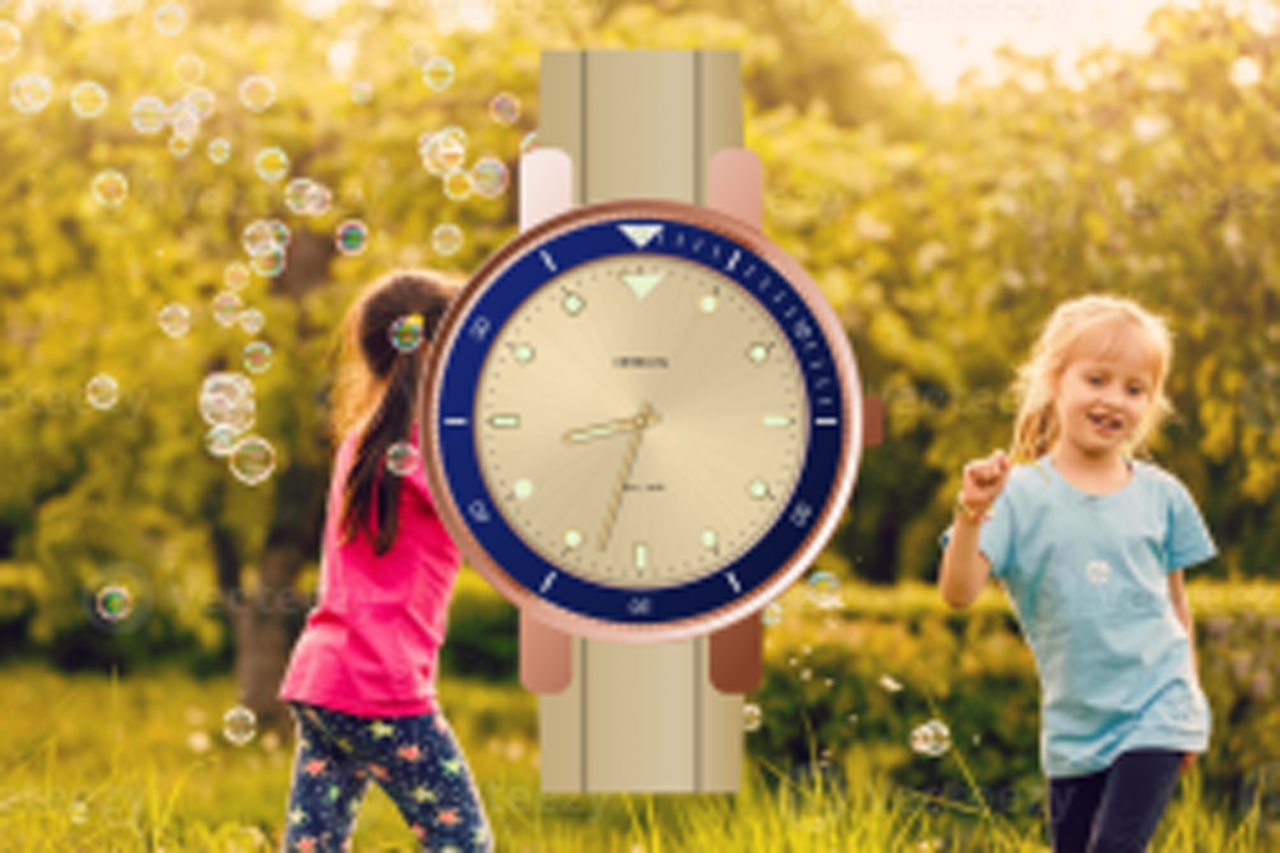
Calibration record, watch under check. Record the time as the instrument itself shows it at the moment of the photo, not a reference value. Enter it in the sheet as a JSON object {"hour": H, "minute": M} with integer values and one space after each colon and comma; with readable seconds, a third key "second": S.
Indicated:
{"hour": 8, "minute": 33}
